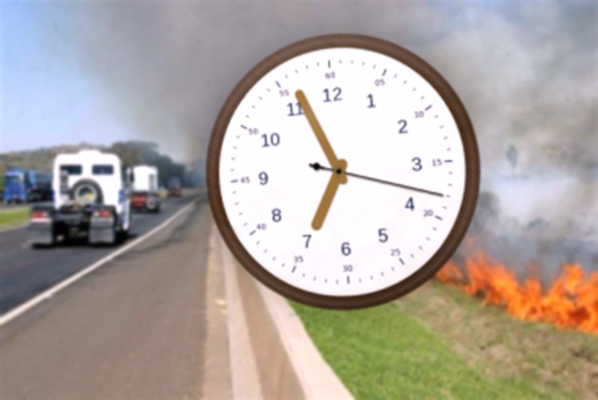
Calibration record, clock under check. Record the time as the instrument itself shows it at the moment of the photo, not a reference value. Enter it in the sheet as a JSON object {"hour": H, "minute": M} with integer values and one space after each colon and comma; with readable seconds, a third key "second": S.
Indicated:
{"hour": 6, "minute": 56, "second": 18}
